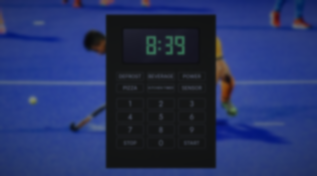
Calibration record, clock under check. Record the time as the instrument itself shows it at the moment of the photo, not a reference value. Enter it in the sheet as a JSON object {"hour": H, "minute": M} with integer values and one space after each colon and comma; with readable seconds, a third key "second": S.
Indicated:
{"hour": 8, "minute": 39}
